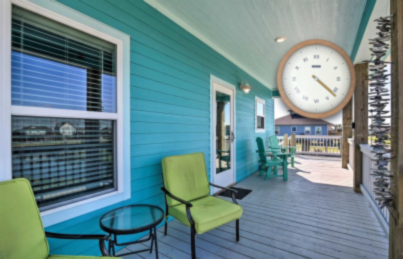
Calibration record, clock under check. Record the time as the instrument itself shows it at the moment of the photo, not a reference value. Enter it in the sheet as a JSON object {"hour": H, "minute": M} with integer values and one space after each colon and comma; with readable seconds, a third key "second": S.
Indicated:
{"hour": 4, "minute": 22}
